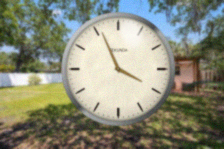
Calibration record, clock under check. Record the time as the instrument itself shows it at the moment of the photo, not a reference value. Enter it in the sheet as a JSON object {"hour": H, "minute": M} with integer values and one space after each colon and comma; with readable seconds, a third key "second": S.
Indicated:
{"hour": 3, "minute": 56}
